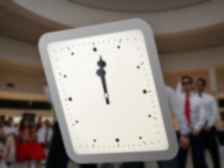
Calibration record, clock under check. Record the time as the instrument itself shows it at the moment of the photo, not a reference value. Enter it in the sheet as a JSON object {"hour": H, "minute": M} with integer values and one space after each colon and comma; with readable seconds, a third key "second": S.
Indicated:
{"hour": 12, "minute": 1}
